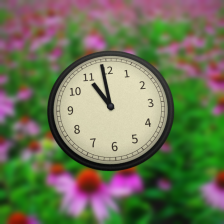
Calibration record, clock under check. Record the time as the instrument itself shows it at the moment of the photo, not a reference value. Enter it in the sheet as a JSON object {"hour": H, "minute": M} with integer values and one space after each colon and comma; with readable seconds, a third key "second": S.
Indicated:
{"hour": 10, "minute": 59}
